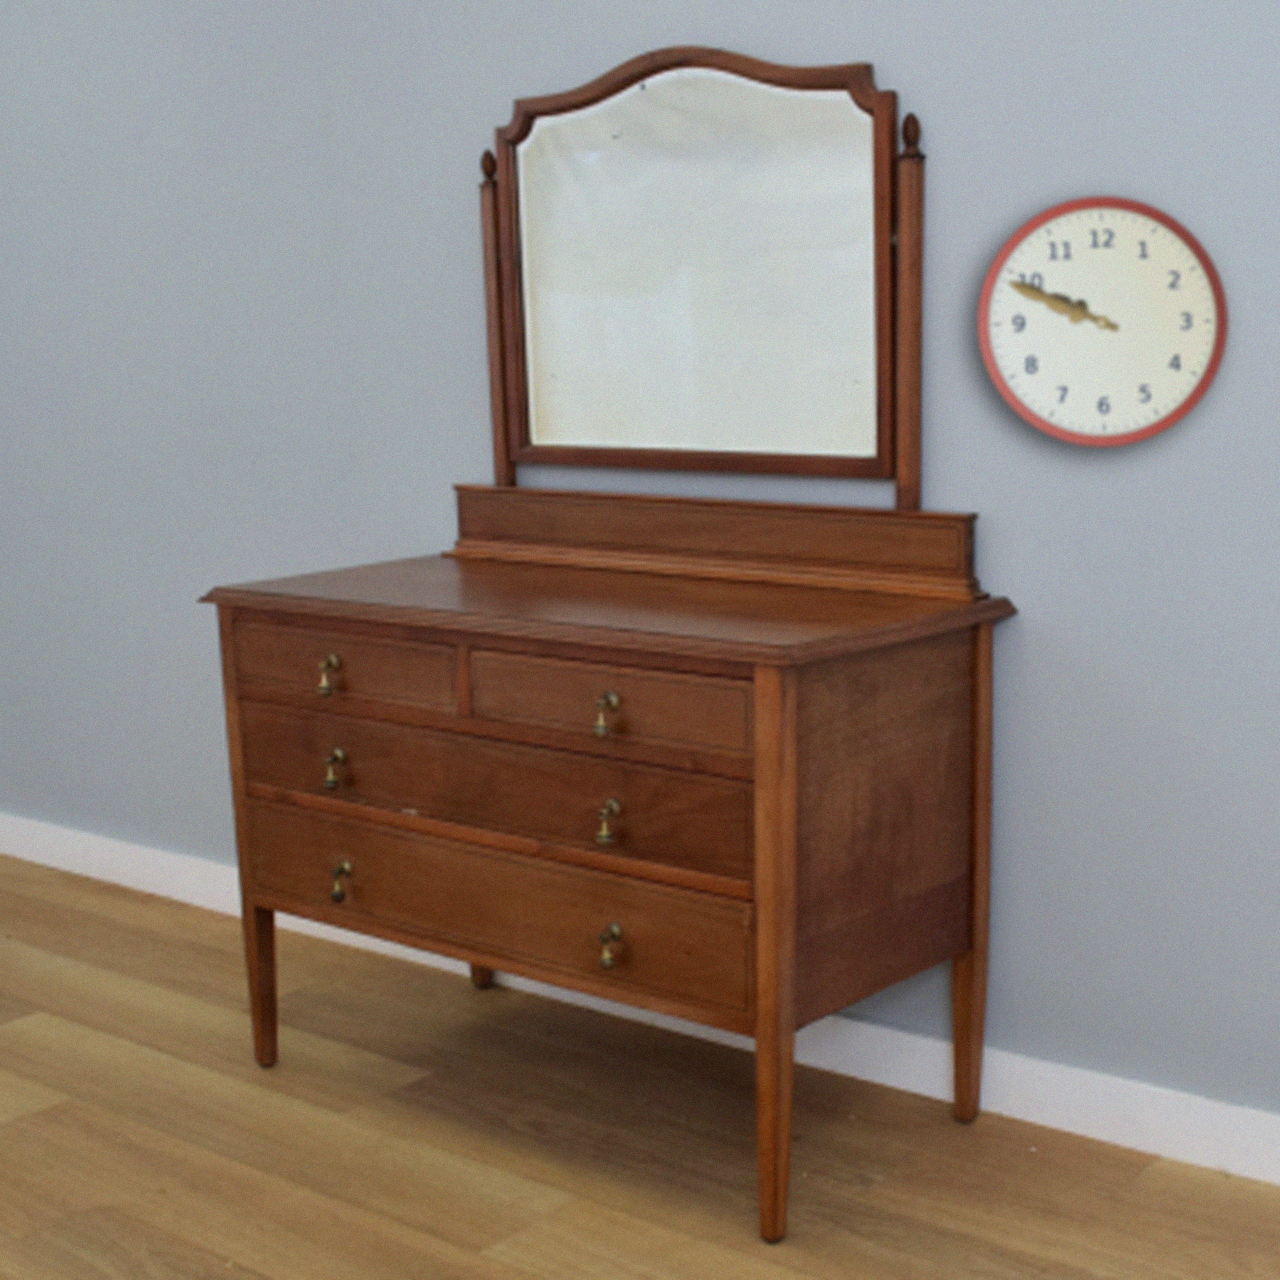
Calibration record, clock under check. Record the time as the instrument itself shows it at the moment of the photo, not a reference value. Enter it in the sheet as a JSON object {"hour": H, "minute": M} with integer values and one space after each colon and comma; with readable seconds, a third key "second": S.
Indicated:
{"hour": 9, "minute": 49}
